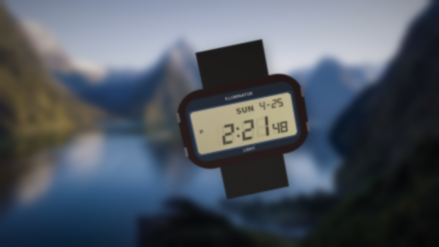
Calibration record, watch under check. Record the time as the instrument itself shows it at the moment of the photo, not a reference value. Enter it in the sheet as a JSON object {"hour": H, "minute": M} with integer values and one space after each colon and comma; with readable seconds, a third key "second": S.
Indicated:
{"hour": 2, "minute": 21, "second": 48}
